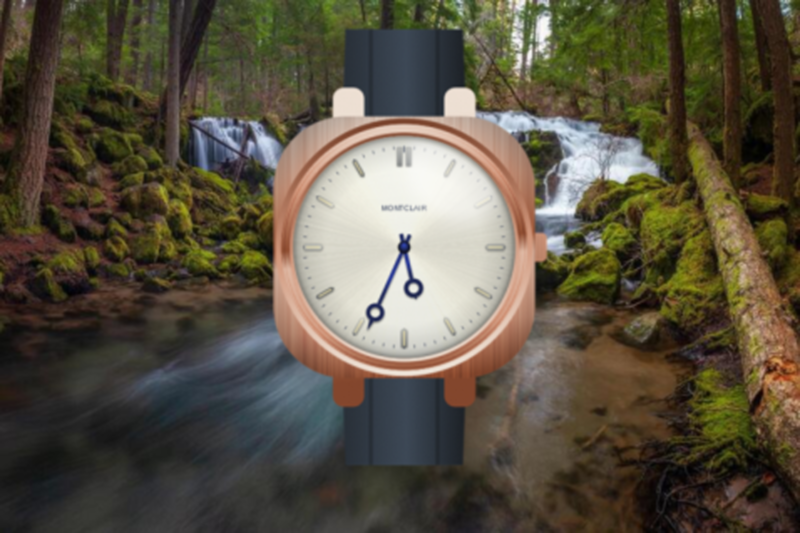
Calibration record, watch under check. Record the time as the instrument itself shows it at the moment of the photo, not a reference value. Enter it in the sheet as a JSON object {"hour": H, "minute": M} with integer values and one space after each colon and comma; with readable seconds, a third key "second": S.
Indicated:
{"hour": 5, "minute": 34}
